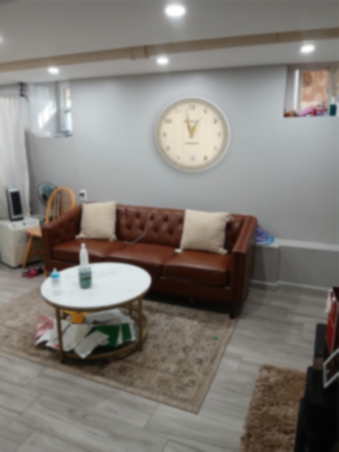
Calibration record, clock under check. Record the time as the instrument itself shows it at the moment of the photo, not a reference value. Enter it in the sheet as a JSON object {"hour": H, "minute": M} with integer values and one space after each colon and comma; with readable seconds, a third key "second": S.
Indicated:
{"hour": 12, "minute": 58}
